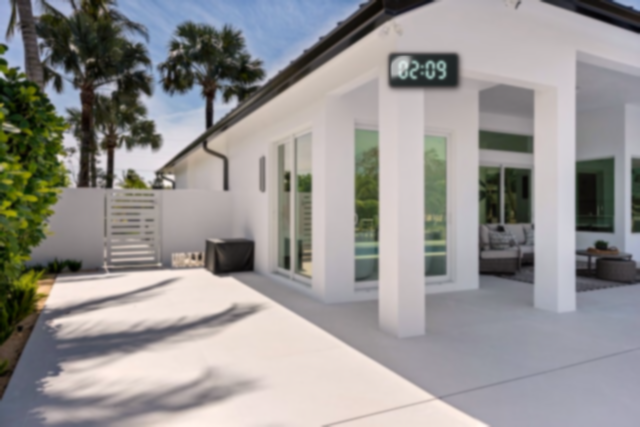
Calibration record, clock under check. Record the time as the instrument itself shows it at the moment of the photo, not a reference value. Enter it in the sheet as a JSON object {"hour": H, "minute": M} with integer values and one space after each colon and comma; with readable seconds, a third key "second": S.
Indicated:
{"hour": 2, "minute": 9}
